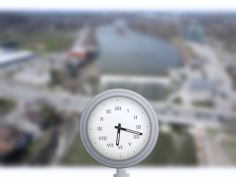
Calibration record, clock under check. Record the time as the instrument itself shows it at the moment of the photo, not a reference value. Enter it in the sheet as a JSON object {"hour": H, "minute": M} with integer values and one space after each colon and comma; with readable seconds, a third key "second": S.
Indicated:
{"hour": 6, "minute": 18}
